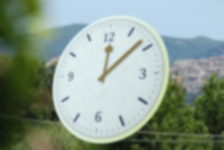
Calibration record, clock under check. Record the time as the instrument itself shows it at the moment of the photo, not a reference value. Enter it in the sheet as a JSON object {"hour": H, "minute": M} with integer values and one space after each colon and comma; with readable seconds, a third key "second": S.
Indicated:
{"hour": 12, "minute": 8}
